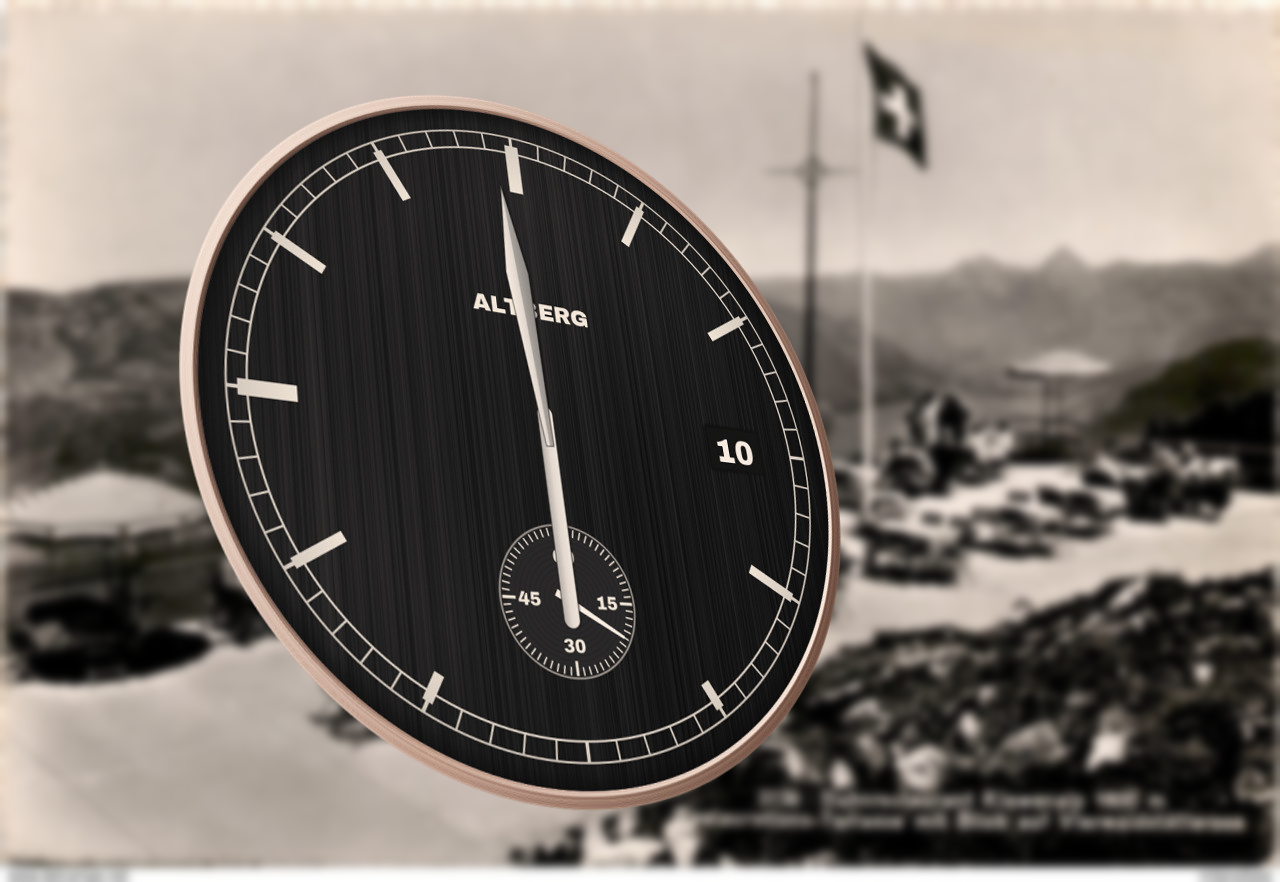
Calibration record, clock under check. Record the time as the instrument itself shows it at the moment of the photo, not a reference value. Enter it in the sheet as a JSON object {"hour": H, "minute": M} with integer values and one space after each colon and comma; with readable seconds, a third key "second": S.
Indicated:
{"hour": 5, "minute": 59, "second": 20}
